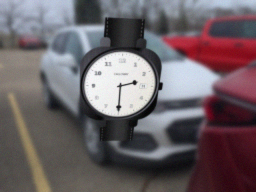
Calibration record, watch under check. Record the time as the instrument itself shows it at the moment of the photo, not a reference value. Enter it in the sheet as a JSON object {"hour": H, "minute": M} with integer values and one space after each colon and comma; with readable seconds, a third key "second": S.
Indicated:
{"hour": 2, "minute": 30}
